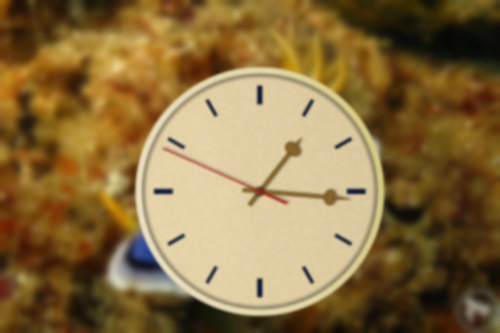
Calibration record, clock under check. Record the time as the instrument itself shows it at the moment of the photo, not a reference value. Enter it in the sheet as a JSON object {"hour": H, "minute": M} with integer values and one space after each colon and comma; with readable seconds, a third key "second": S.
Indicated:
{"hour": 1, "minute": 15, "second": 49}
